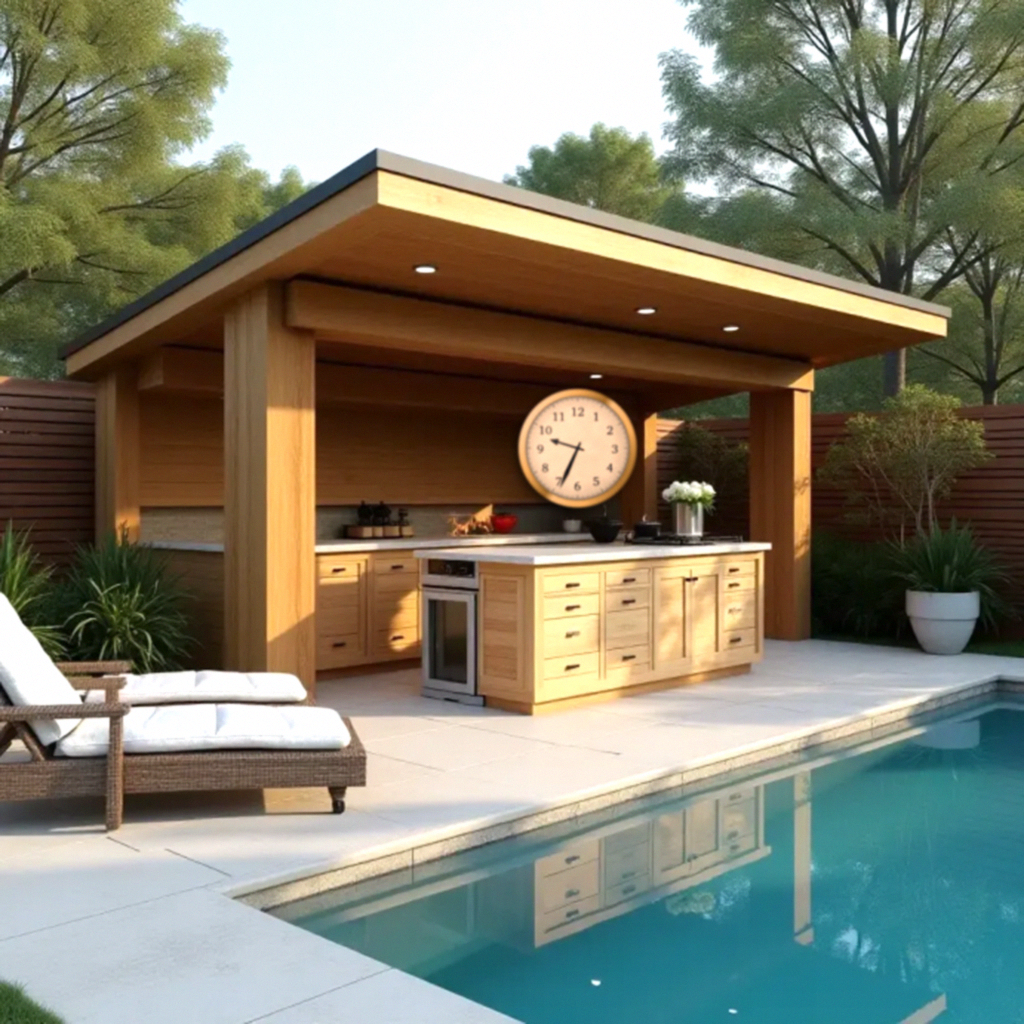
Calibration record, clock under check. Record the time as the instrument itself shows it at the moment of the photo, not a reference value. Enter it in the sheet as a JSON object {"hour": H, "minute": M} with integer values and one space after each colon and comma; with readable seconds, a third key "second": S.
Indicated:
{"hour": 9, "minute": 34}
